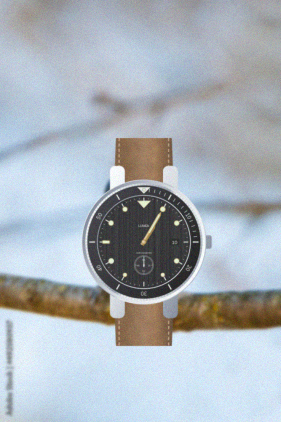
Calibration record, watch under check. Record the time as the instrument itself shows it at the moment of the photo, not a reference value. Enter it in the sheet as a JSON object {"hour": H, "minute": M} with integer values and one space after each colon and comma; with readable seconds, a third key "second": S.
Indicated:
{"hour": 1, "minute": 5}
